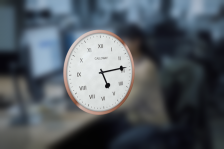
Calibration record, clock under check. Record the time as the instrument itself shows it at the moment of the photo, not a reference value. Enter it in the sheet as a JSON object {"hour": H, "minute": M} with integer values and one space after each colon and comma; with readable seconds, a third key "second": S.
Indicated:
{"hour": 5, "minute": 14}
